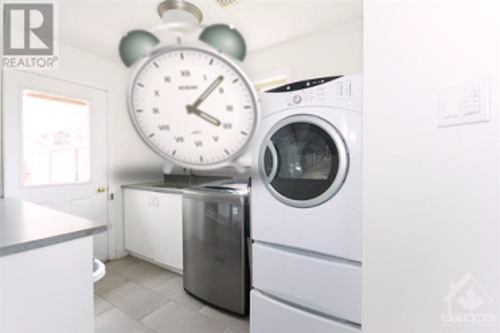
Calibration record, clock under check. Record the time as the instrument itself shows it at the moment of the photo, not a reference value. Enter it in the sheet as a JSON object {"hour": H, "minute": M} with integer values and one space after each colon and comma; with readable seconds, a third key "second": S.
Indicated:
{"hour": 4, "minute": 8}
